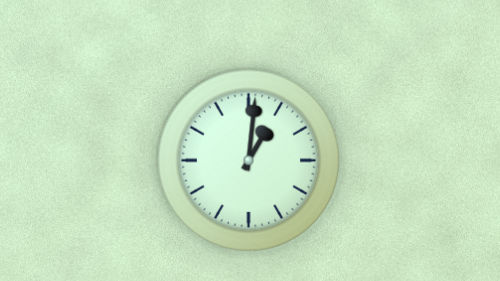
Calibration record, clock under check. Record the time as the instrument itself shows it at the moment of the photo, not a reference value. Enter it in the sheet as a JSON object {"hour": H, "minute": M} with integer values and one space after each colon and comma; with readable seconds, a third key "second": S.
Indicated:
{"hour": 1, "minute": 1}
